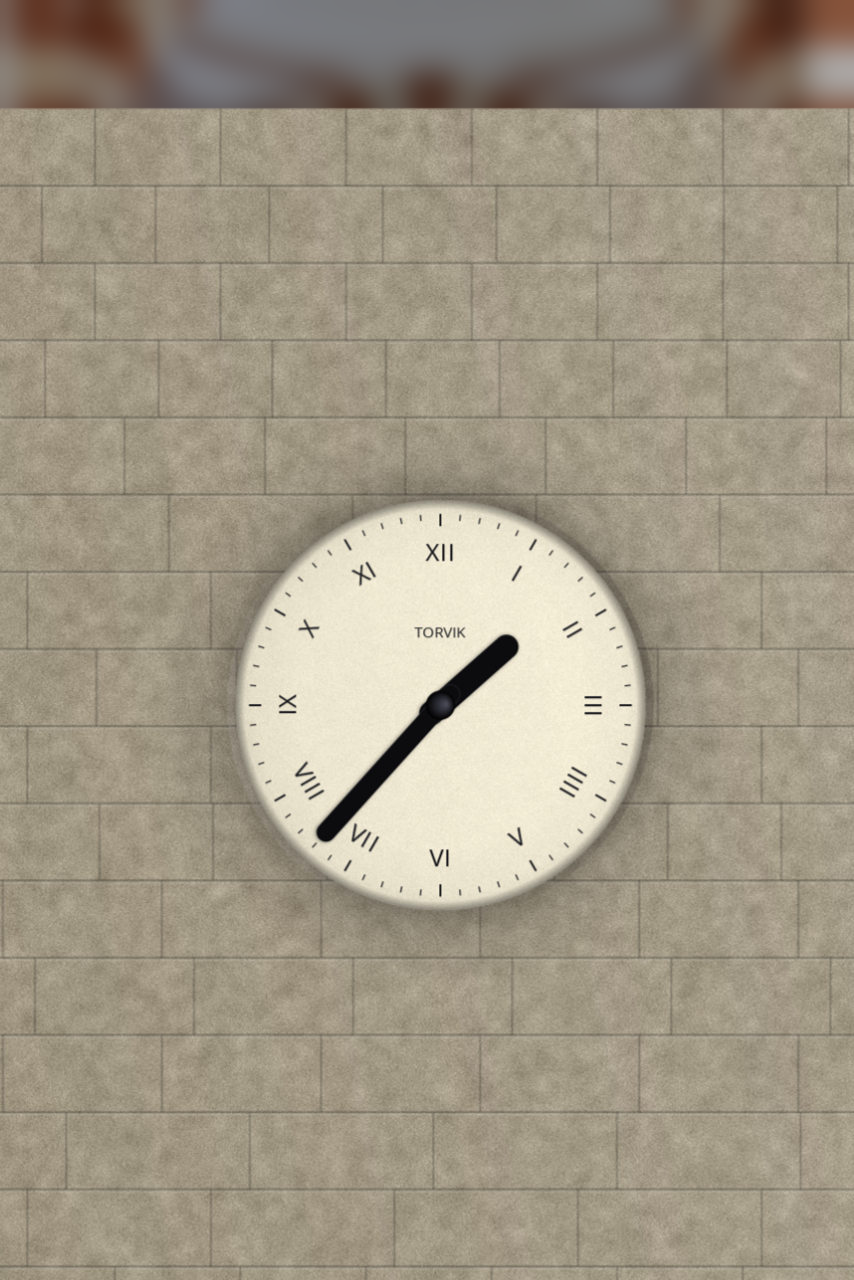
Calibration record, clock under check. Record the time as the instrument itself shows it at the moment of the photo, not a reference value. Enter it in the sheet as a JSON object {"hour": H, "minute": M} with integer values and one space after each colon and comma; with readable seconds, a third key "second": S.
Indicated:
{"hour": 1, "minute": 37}
